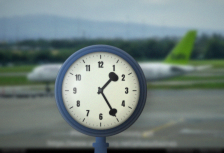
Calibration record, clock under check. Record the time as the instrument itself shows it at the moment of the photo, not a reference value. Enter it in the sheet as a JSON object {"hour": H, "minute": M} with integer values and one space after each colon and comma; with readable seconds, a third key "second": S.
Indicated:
{"hour": 1, "minute": 25}
